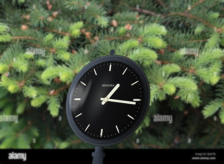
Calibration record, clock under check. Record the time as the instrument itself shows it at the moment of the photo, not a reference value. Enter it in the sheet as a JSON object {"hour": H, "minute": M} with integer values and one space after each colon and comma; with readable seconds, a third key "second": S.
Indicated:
{"hour": 1, "minute": 16}
